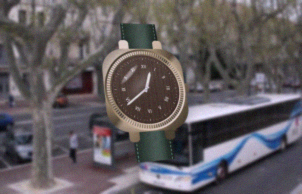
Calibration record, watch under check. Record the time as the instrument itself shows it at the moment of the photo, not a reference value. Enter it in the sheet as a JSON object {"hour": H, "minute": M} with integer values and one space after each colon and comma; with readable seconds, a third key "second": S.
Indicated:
{"hour": 12, "minute": 39}
